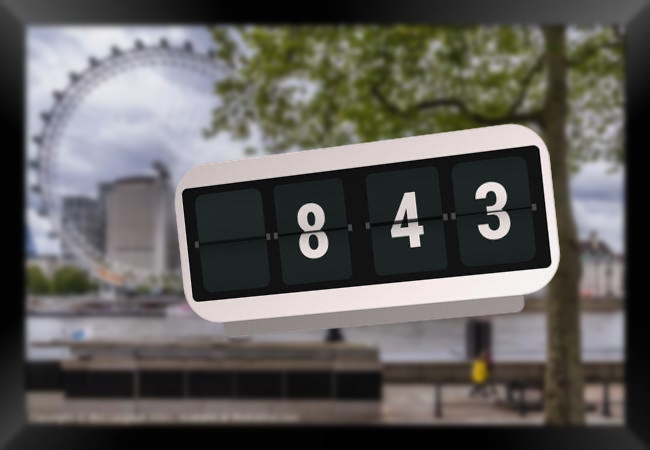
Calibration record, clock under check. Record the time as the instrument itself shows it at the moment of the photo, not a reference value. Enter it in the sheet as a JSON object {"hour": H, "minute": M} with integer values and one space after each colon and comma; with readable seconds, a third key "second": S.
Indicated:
{"hour": 8, "minute": 43}
